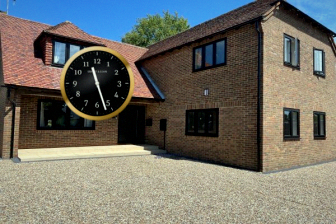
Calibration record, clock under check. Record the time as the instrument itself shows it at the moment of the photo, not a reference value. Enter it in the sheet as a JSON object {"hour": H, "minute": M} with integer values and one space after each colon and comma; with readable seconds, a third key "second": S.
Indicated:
{"hour": 11, "minute": 27}
